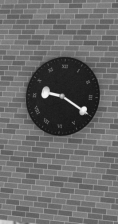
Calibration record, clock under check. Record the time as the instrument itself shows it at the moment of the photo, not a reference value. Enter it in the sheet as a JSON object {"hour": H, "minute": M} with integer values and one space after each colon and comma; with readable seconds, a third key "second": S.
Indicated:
{"hour": 9, "minute": 20}
